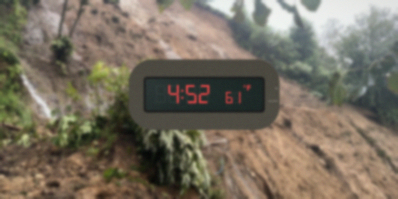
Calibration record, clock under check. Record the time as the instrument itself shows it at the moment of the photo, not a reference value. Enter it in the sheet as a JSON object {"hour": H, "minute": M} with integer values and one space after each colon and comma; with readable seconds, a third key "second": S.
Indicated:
{"hour": 4, "minute": 52}
